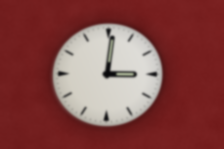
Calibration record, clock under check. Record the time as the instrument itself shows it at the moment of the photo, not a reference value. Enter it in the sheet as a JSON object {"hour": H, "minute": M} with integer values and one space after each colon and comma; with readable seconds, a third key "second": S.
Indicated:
{"hour": 3, "minute": 1}
